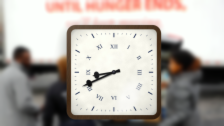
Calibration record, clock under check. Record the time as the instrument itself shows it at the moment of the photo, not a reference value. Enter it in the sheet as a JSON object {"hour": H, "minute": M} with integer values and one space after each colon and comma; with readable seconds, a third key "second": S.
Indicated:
{"hour": 8, "minute": 41}
